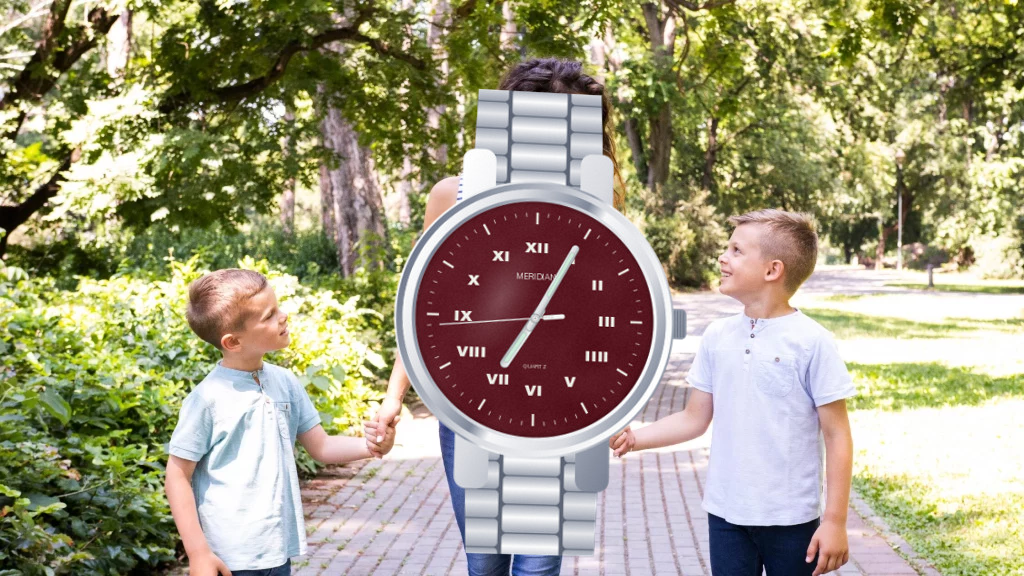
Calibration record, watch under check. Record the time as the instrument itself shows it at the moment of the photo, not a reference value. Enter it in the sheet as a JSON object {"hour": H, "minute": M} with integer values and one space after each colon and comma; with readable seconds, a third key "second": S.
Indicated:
{"hour": 7, "minute": 4, "second": 44}
